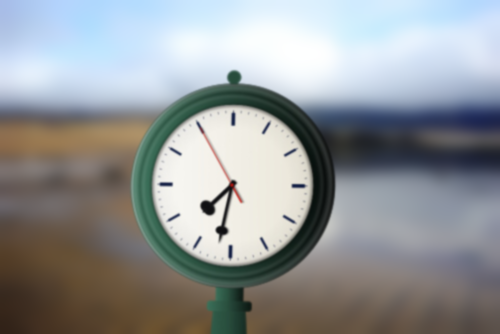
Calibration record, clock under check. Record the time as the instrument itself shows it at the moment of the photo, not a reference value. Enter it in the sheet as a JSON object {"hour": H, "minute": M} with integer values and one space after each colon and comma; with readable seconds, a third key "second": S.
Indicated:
{"hour": 7, "minute": 31, "second": 55}
